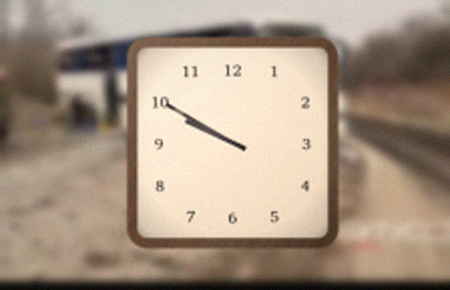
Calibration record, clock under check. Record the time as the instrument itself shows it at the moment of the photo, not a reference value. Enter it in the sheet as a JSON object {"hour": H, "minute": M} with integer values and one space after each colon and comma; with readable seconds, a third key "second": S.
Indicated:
{"hour": 9, "minute": 50}
